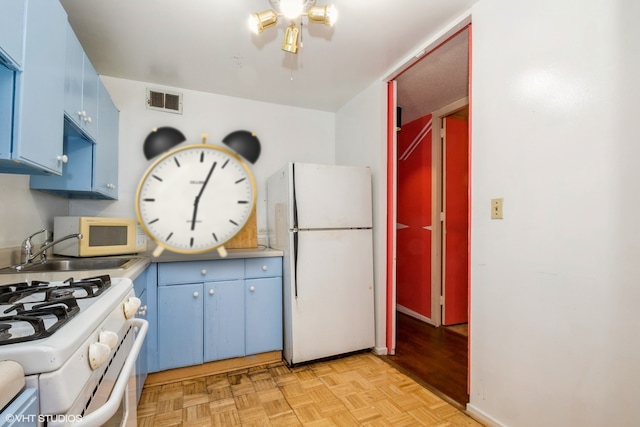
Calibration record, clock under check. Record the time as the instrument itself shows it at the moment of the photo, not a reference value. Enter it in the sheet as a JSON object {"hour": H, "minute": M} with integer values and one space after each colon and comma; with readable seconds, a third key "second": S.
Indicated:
{"hour": 6, "minute": 3}
